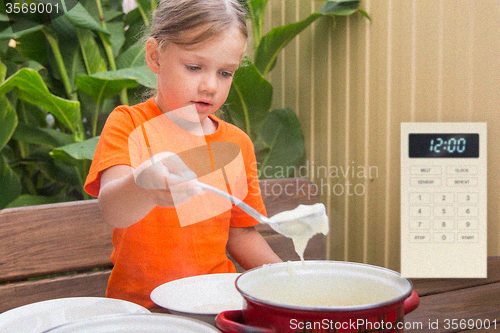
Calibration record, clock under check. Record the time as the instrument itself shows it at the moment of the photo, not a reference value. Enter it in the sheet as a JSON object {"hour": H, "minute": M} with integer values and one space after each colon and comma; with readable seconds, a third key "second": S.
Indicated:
{"hour": 12, "minute": 0}
